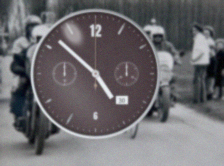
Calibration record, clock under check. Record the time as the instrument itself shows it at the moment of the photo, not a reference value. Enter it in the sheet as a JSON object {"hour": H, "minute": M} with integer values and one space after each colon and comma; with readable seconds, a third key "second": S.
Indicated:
{"hour": 4, "minute": 52}
